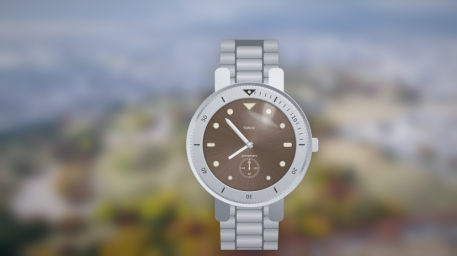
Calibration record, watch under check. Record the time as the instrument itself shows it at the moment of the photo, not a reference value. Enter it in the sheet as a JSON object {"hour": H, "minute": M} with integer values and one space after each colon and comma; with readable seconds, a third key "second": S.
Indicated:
{"hour": 7, "minute": 53}
